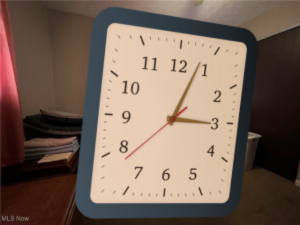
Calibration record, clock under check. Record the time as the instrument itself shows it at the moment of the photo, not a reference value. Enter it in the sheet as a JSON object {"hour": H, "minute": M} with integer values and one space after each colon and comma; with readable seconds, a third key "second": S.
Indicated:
{"hour": 3, "minute": 3, "second": 38}
